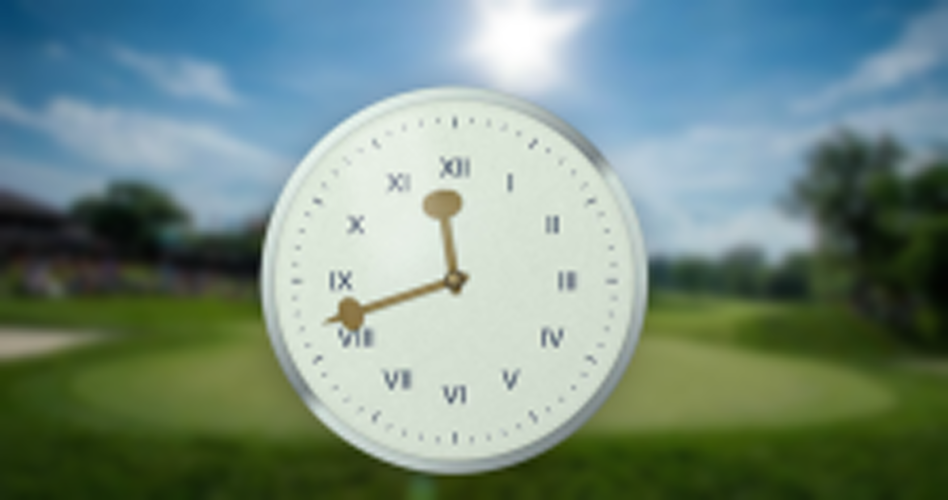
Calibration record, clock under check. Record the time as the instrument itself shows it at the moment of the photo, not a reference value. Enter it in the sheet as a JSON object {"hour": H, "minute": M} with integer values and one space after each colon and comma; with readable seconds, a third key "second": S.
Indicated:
{"hour": 11, "minute": 42}
